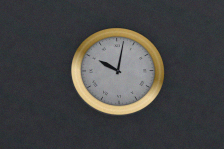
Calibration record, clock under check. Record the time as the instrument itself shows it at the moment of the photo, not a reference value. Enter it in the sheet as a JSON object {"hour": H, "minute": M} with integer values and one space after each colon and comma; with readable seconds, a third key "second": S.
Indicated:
{"hour": 10, "minute": 2}
